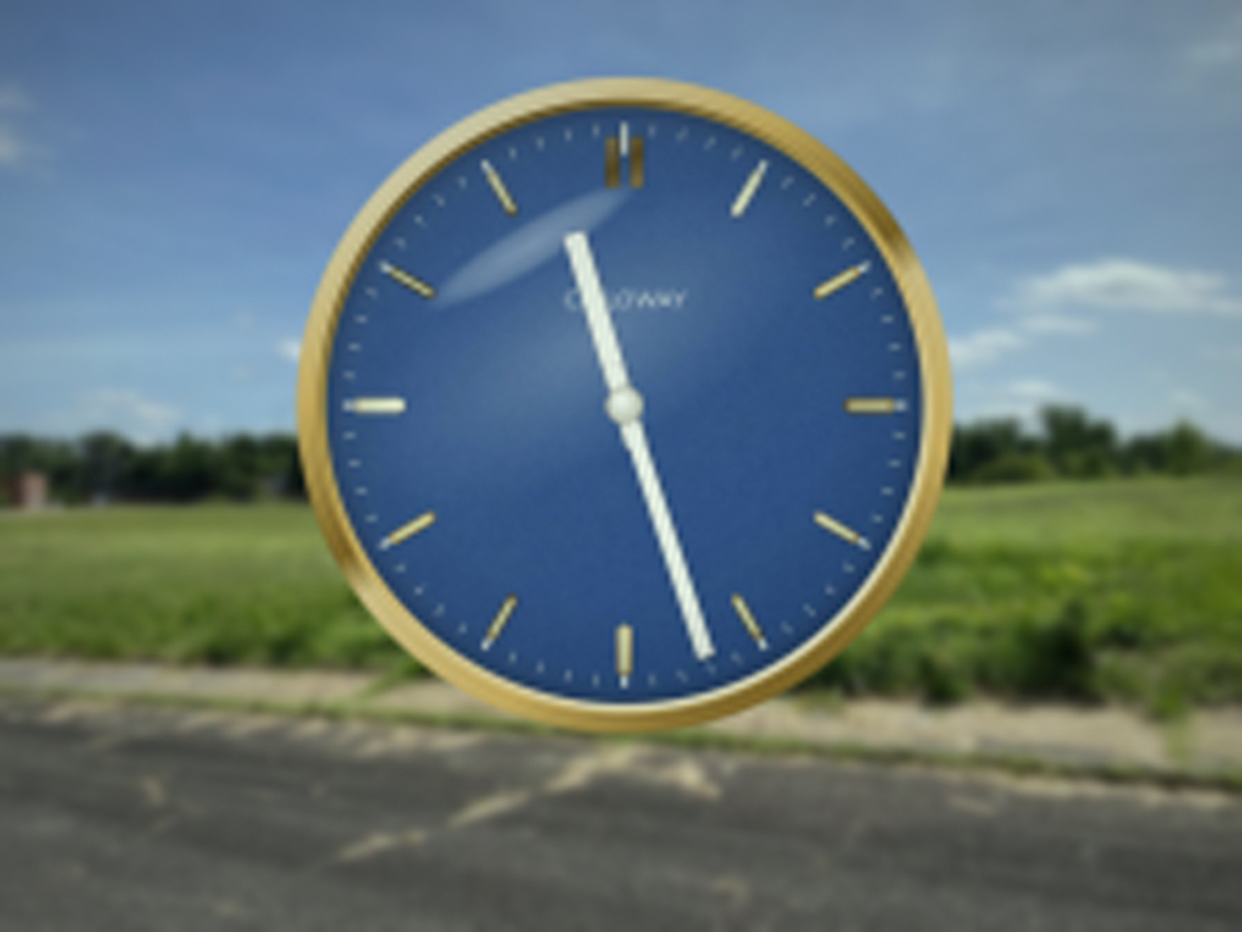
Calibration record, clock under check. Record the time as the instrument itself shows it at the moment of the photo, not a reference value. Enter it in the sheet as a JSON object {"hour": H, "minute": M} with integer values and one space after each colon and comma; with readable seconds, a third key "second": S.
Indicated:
{"hour": 11, "minute": 27}
